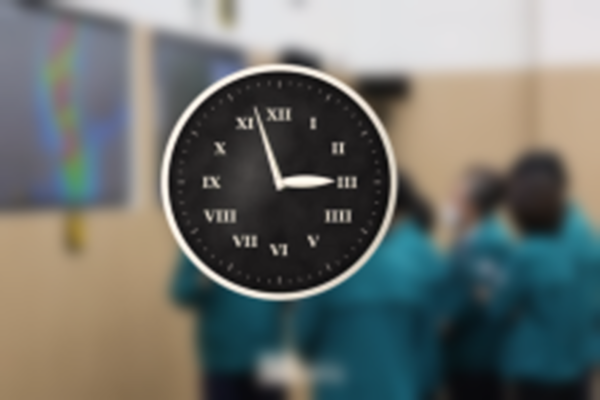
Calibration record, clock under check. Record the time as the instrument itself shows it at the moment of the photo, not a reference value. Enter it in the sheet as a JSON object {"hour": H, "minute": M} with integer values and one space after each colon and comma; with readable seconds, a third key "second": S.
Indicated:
{"hour": 2, "minute": 57}
